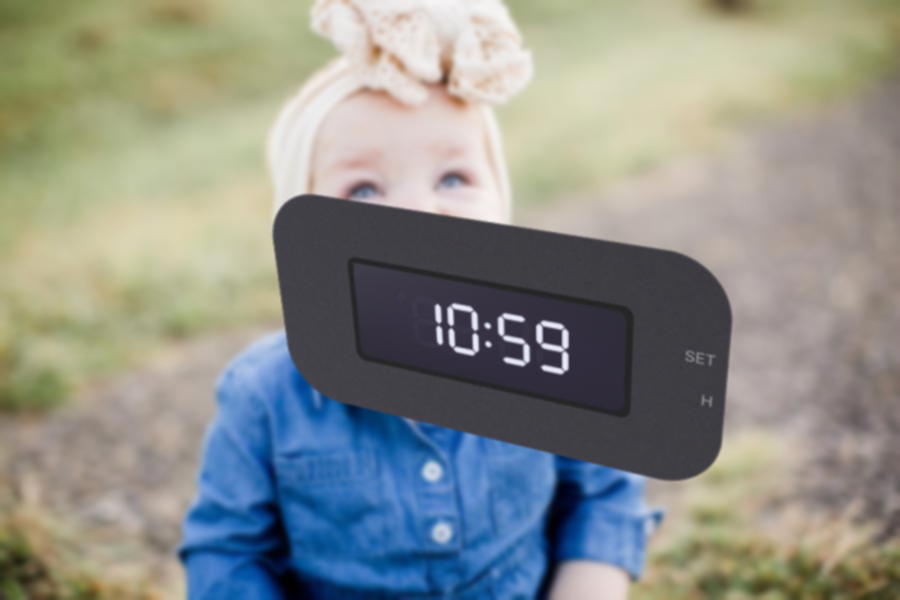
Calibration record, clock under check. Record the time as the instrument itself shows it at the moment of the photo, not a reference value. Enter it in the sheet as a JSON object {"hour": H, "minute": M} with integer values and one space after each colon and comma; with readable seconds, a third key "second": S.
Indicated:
{"hour": 10, "minute": 59}
